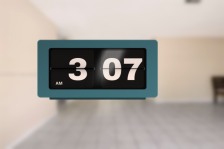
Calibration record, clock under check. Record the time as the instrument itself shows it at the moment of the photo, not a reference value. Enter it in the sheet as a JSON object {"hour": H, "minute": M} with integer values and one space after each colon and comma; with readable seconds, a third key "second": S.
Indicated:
{"hour": 3, "minute": 7}
